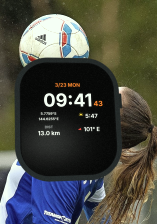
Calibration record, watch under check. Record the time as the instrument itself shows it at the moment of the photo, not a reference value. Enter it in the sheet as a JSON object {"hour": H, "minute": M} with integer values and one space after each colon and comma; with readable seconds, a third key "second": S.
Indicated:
{"hour": 9, "minute": 41, "second": 43}
